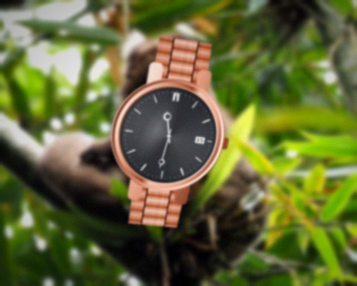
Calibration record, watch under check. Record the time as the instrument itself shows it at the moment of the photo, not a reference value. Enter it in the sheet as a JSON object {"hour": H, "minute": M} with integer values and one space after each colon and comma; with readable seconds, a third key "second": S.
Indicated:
{"hour": 11, "minute": 31}
